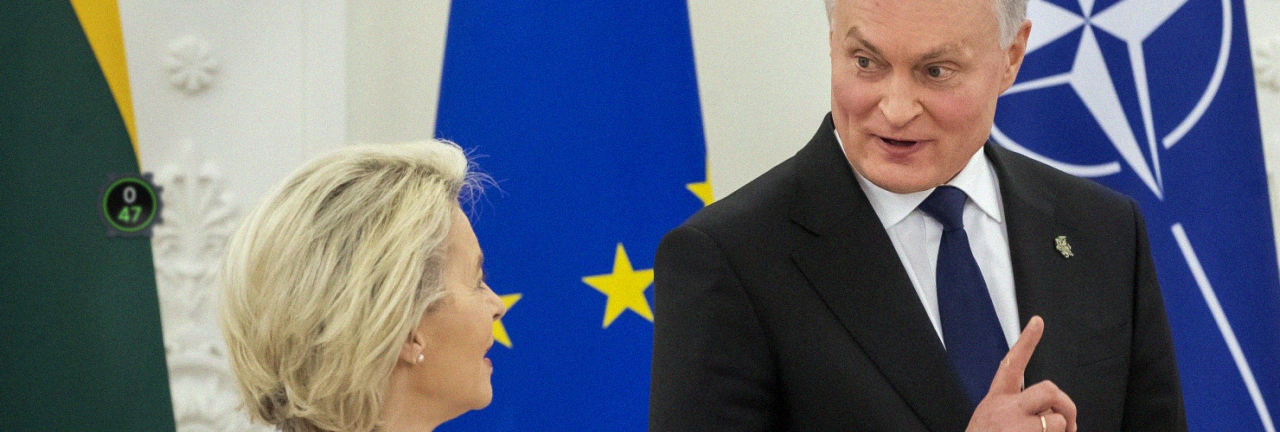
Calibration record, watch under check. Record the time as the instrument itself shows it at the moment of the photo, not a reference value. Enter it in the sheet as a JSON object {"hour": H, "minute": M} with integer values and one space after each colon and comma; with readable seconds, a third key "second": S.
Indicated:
{"hour": 0, "minute": 47}
